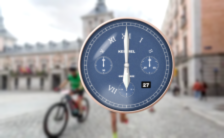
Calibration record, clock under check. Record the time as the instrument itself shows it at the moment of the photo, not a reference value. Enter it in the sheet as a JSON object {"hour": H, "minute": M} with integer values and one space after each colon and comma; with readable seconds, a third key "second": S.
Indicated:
{"hour": 6, "minute": 0}
